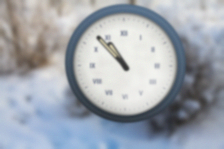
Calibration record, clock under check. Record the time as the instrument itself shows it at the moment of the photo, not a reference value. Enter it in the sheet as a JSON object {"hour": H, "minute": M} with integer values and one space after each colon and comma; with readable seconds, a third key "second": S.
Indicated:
{"hour": 10, "minute": 53}
